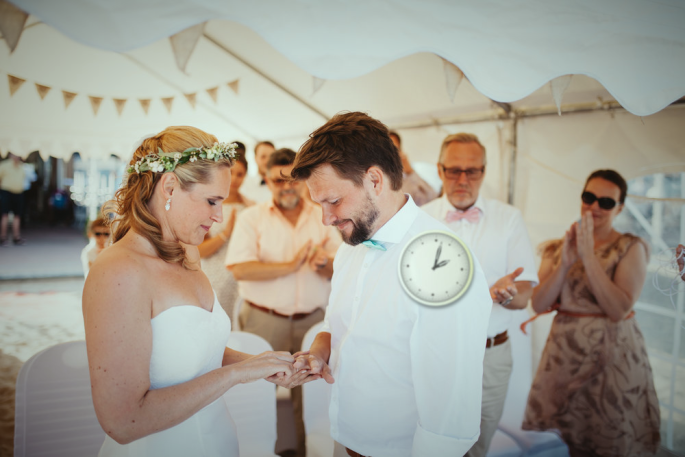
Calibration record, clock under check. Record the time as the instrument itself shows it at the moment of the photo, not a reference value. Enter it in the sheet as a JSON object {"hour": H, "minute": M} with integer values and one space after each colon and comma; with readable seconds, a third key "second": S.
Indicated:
{"hour": 2, "minute": 2}
